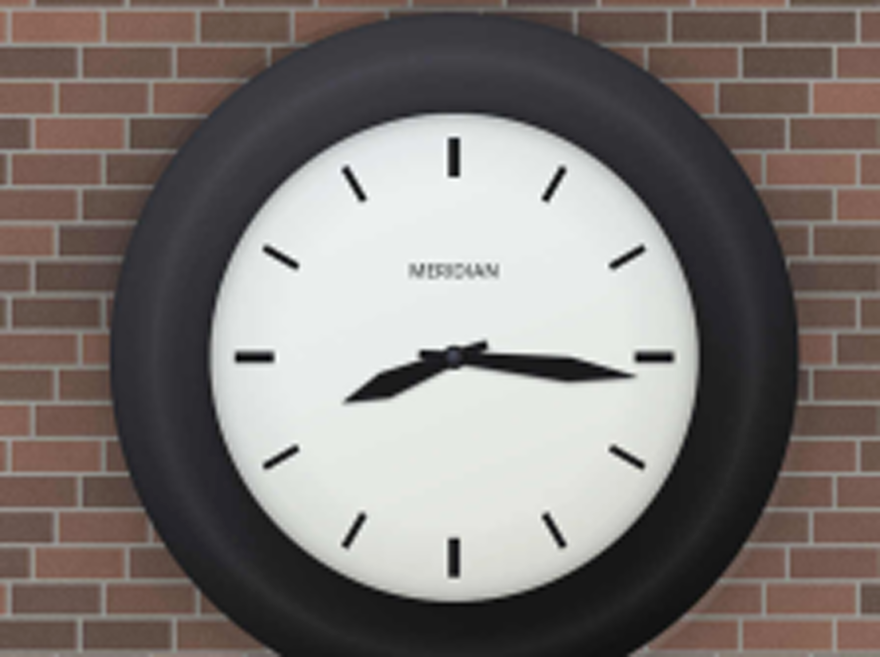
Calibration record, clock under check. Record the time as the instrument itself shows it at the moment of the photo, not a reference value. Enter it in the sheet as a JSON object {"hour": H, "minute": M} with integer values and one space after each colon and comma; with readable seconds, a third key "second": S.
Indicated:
{"hour": 8, "minute": 16}
